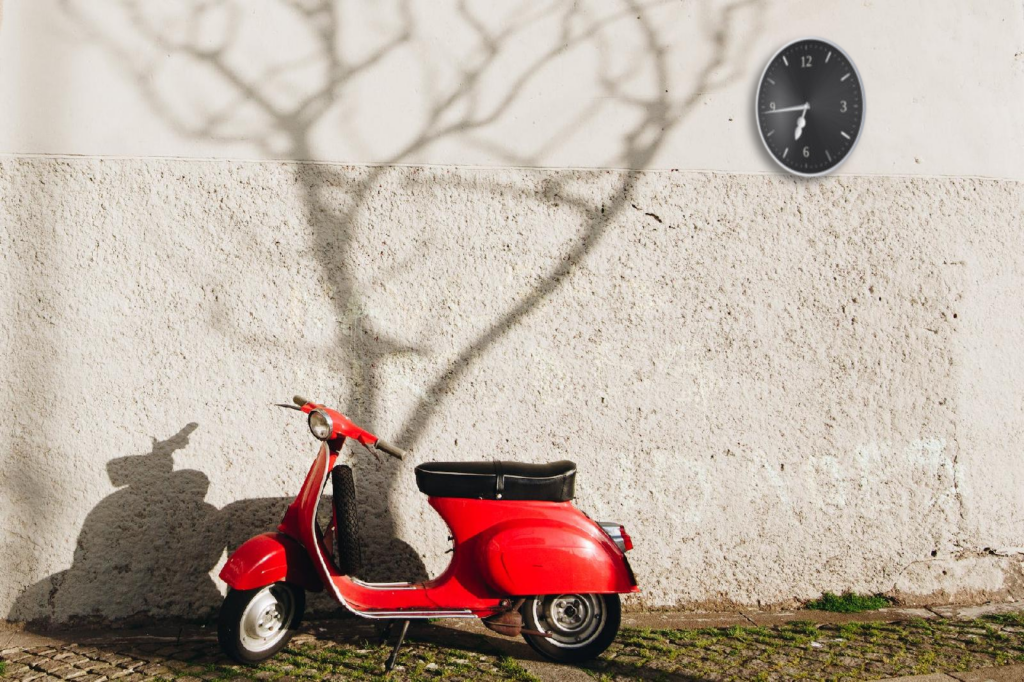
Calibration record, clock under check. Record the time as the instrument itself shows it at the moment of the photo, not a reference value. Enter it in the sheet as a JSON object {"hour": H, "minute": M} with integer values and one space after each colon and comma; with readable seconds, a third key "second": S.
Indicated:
{"hour": 6, "minute": 44}
